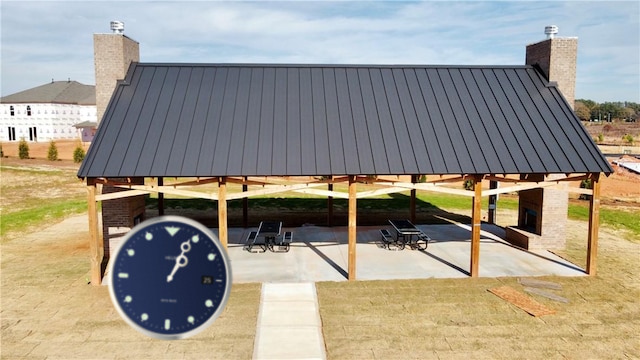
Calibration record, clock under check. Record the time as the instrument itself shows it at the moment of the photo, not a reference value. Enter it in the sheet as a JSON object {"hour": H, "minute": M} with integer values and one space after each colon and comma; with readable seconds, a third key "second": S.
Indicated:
{"hour": 1, "minute": 4}
